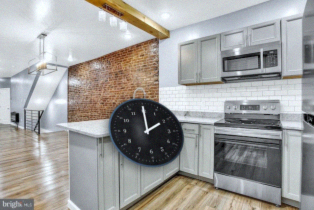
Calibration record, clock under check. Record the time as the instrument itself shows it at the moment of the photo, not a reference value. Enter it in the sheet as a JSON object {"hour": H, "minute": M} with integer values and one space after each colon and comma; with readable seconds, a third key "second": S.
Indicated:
{"hour": 2, "minute": 0}
